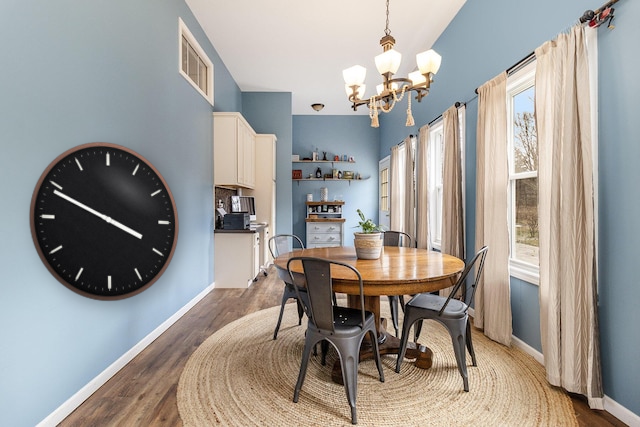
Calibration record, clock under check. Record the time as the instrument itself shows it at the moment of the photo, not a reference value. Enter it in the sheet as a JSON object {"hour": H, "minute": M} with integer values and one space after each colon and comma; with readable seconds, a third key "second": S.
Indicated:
{"hour": 3, "minute": 49}
